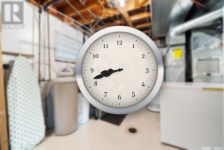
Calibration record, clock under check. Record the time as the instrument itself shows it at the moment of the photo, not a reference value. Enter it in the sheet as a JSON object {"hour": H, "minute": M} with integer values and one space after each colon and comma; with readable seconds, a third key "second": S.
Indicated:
{"hour": 8, "minute": 42}
